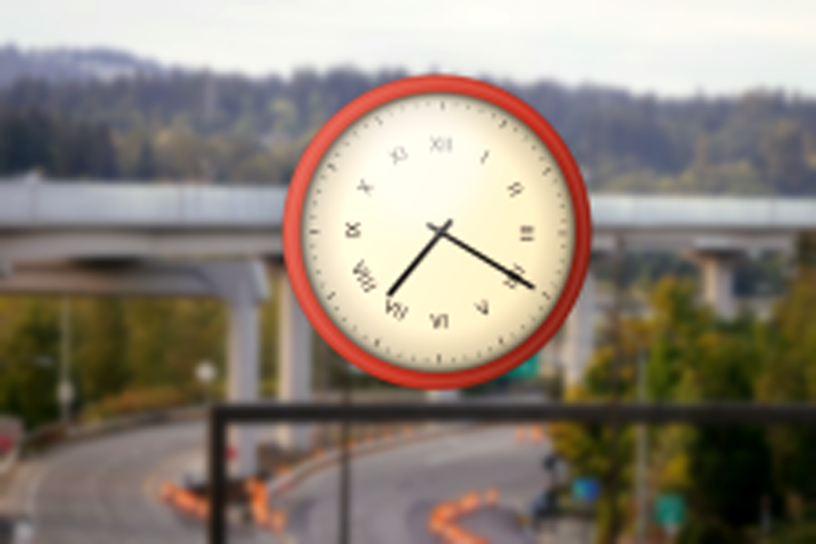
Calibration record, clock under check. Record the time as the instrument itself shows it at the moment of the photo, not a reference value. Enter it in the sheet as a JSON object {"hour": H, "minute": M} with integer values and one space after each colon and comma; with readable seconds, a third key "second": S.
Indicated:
{"hour": 7, "minute": 20}
